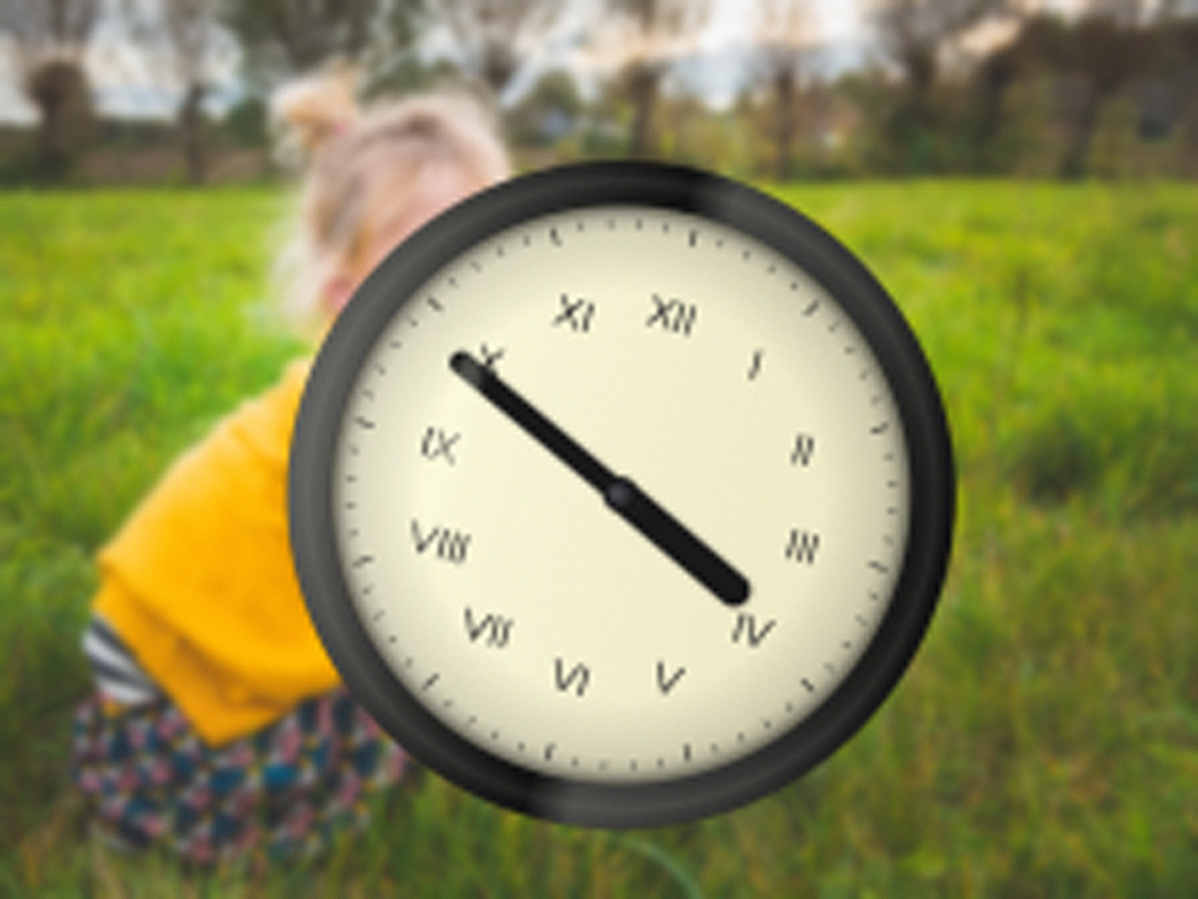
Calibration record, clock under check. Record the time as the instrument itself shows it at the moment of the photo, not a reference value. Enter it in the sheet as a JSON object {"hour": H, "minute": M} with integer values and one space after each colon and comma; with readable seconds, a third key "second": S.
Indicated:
{"hour": 3, "minute": 49}
